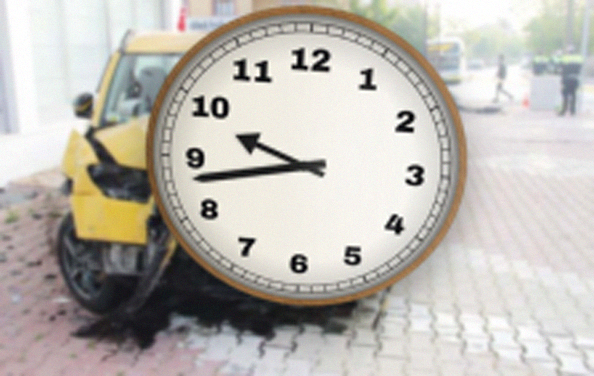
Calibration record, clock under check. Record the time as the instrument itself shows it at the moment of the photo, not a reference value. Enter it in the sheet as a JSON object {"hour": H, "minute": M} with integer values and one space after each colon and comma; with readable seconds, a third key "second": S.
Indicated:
{"hour": 9, "minute": 43}
